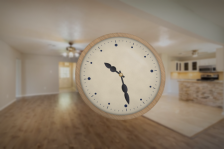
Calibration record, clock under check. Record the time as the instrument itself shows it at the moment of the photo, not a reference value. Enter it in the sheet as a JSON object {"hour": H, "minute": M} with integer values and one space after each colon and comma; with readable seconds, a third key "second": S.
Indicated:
{"hour": 10, "minute": 29}
